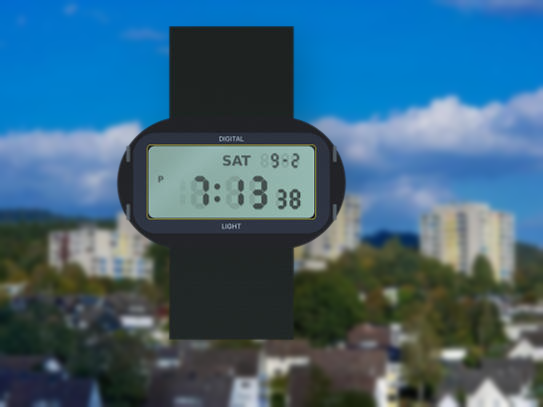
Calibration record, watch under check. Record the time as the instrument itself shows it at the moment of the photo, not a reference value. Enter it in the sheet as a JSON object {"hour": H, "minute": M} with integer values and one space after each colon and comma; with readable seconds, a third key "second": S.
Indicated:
{"hour": 7, "minute": 13, "second": 38}
